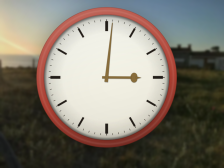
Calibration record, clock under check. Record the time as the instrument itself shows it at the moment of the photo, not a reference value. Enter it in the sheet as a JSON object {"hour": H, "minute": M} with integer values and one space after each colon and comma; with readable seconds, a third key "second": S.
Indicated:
{"hour": 3, "minute": 1}
